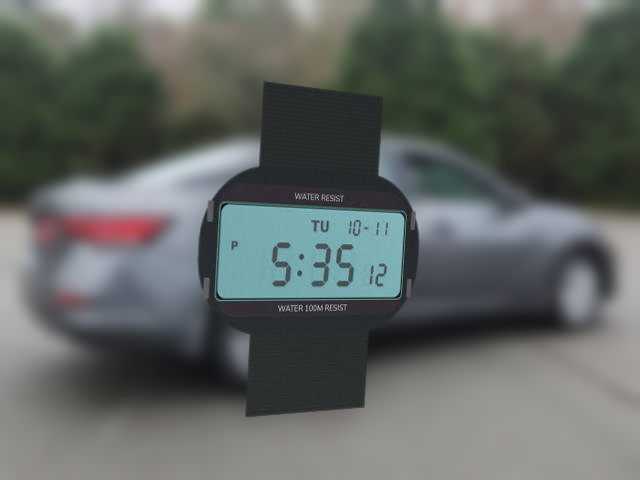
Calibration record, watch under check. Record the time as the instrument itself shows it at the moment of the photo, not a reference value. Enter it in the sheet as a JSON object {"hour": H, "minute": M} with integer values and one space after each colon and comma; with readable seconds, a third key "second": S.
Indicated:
{"hour": 5, "minute": 35, "second": 12}
